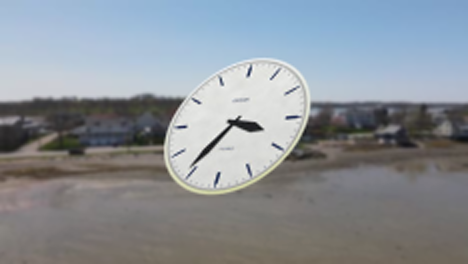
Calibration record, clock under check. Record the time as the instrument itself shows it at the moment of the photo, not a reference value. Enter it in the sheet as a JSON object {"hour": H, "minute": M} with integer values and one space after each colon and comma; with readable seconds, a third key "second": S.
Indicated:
{"hour": 3, "minute": 36}
